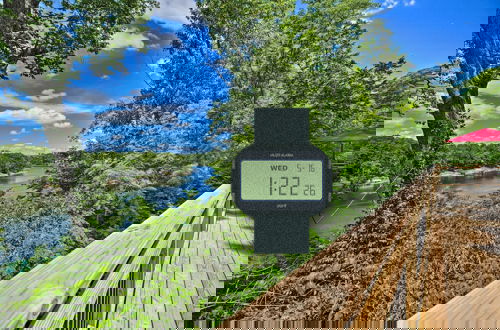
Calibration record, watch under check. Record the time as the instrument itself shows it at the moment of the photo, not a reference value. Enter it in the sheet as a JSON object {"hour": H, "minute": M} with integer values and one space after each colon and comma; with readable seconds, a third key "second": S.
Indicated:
{"hour": 1, "minute": 22, "second": 26}
